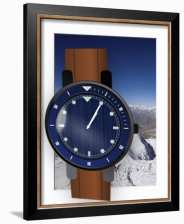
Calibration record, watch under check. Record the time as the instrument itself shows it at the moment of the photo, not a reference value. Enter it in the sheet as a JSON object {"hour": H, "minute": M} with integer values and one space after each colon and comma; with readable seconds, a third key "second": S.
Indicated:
{"hour": 1, "minute": 5}
